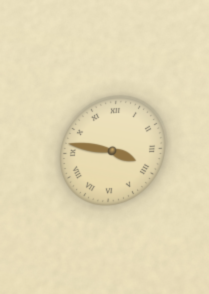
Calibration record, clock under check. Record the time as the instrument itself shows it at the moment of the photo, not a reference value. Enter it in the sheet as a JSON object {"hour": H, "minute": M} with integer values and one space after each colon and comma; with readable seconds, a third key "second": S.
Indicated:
{"hour": 3, "minute": 47}
